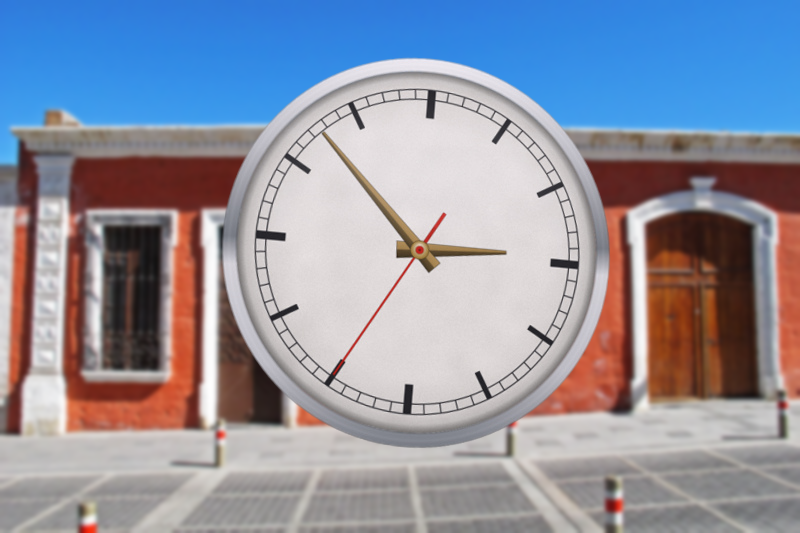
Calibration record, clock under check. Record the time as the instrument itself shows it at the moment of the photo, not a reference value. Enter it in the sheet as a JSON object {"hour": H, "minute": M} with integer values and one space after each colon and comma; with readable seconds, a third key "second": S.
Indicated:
{"hour": 2, "minute": 52, "second": 35}
